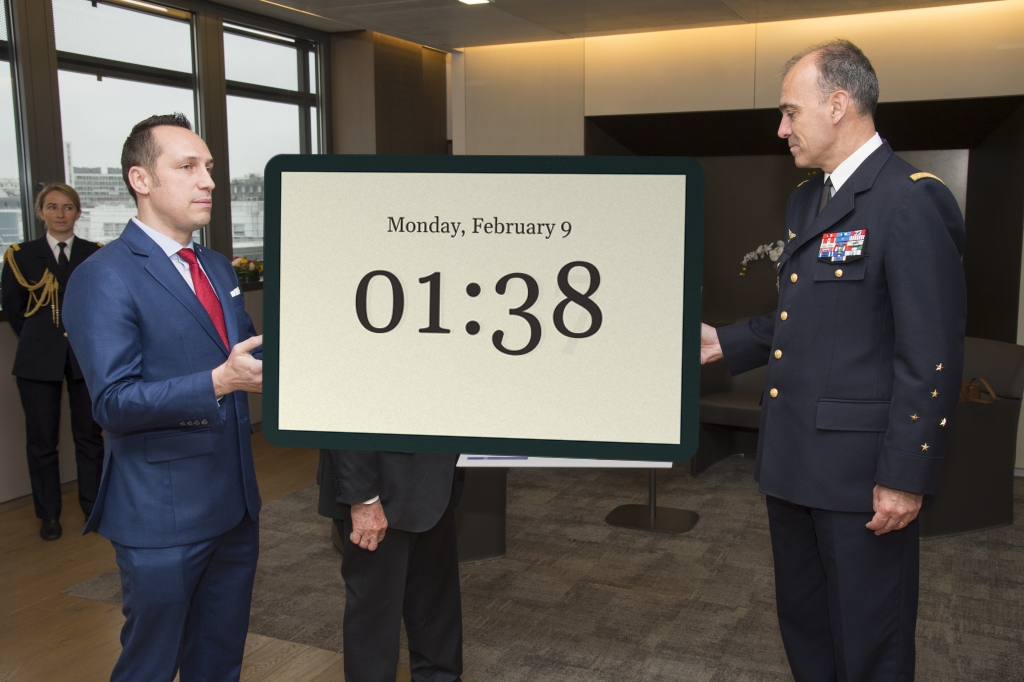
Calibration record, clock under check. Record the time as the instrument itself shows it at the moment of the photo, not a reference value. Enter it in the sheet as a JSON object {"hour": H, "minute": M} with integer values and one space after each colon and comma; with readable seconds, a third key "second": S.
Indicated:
{"hour": 1, "minute": 38}
